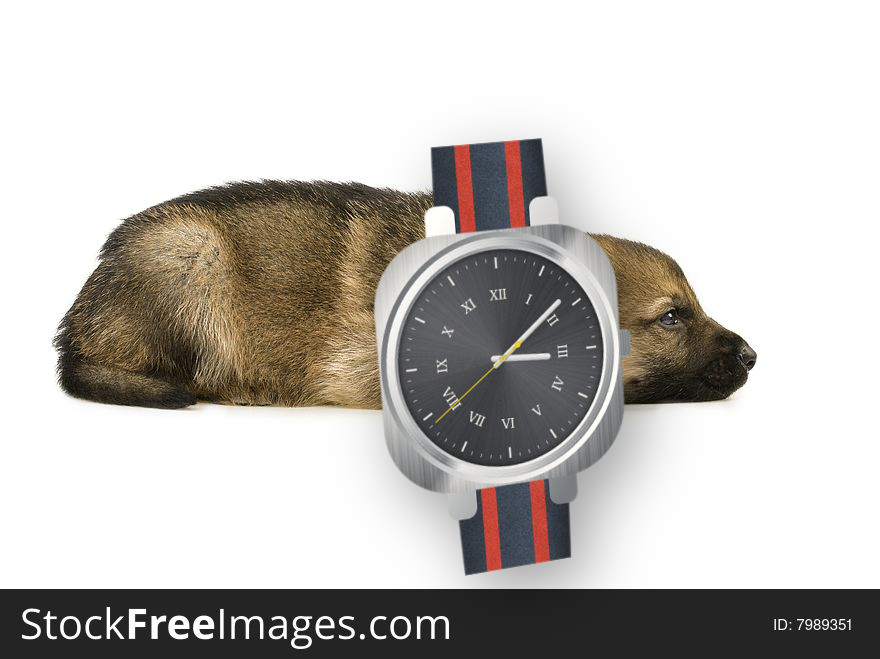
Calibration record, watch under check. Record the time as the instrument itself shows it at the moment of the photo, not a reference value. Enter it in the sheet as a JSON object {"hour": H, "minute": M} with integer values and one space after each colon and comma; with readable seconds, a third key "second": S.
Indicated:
{"hour": 3, "minute": 8, "second": 39}
